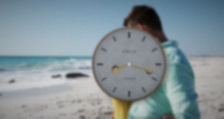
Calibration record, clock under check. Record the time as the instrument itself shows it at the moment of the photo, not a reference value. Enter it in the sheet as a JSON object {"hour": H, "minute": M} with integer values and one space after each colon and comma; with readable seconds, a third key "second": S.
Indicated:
{"hour": 8, "minute": 18}
